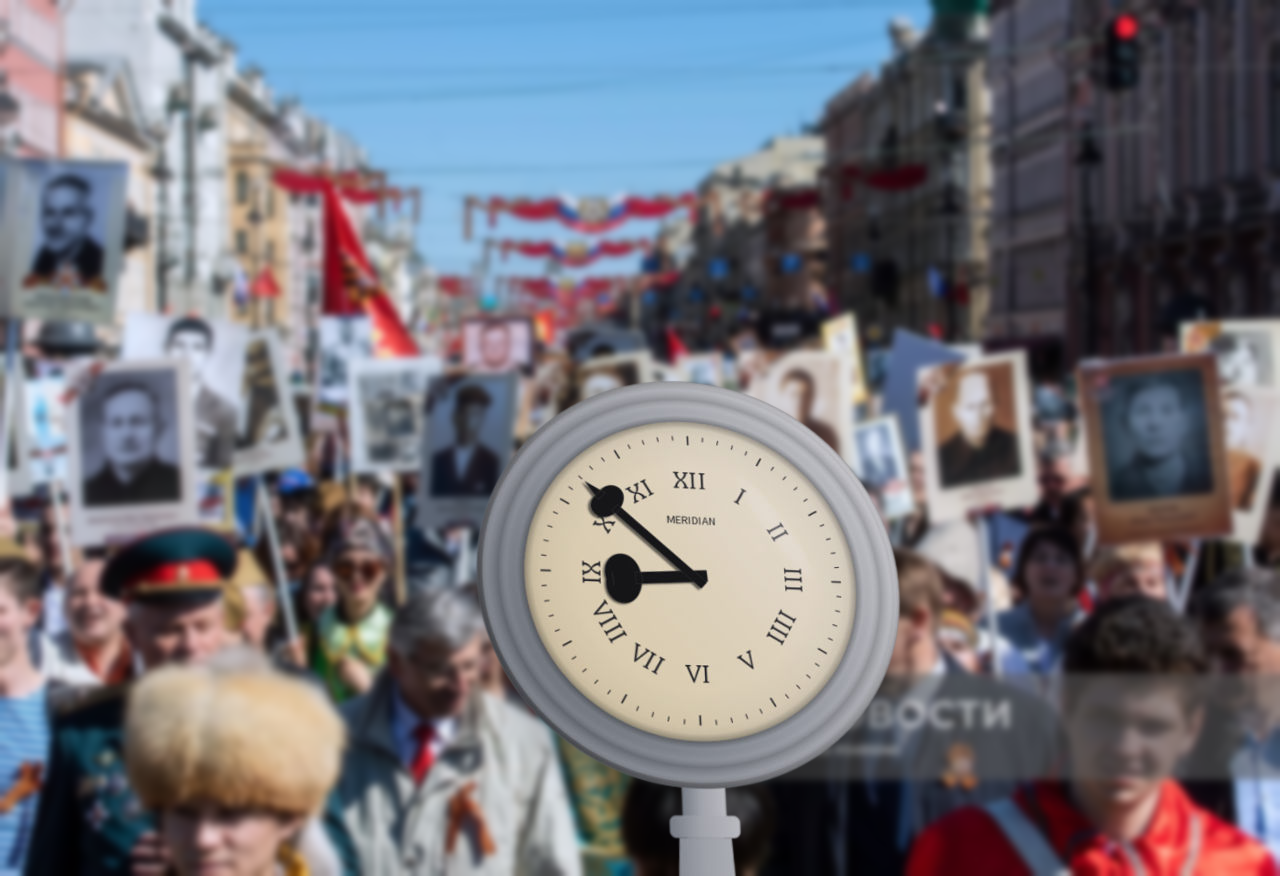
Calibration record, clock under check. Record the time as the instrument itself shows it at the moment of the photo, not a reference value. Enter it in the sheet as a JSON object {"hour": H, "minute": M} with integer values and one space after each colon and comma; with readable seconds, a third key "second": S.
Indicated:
{"hour": 8, "minute": 52}
